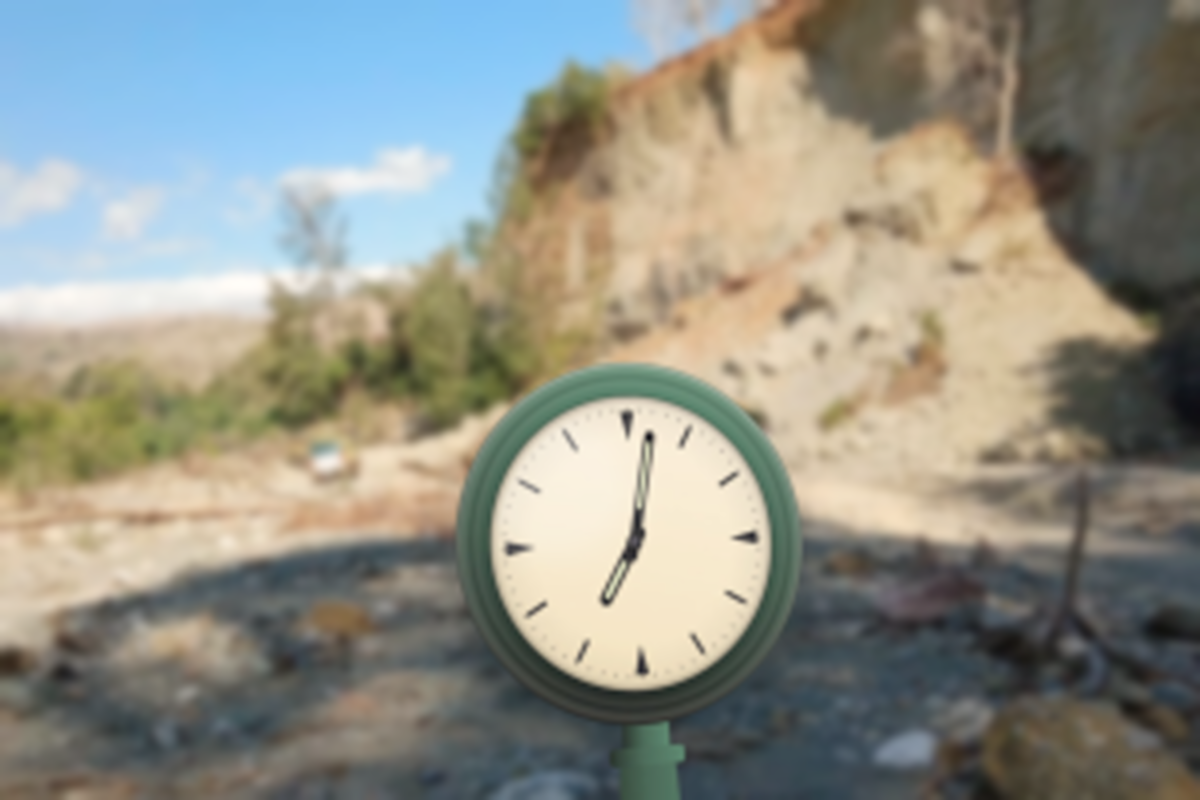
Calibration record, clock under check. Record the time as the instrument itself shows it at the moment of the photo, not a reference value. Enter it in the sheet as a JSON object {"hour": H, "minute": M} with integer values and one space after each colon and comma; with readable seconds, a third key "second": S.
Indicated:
{"hour": 7, "minute": 2}
